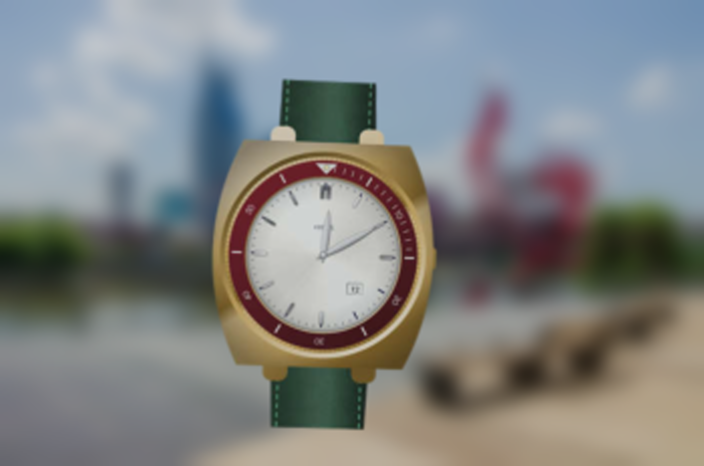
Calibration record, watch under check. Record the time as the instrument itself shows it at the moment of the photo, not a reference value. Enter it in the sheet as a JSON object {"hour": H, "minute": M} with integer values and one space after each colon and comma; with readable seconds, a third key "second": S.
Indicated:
{"hour": 12, "minute": 10}
